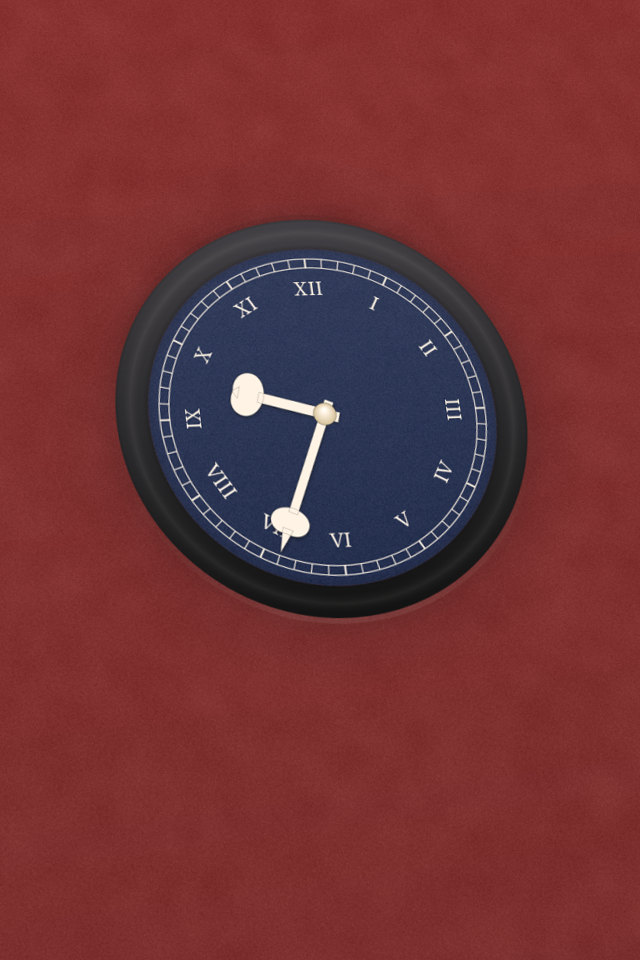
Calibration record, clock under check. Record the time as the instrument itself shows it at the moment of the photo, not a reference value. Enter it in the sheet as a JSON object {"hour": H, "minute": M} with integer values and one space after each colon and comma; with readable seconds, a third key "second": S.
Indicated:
{"hour": 9, "minute": 34}
